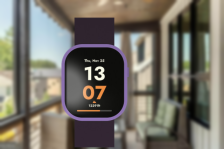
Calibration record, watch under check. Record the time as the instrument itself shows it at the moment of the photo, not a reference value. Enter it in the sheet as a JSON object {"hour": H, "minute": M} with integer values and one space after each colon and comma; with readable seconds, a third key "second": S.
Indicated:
{"hour": 13, "minute": 7}
